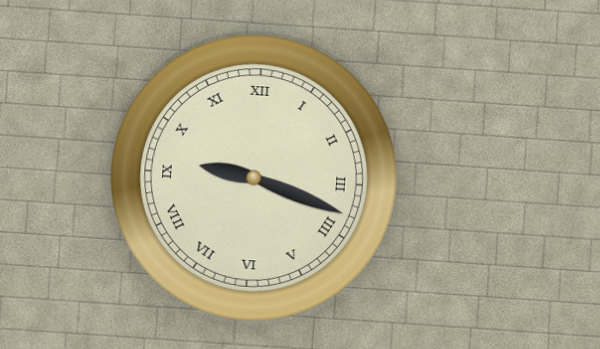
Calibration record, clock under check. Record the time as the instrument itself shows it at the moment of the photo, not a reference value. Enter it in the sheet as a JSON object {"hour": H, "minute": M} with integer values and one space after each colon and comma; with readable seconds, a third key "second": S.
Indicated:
{"hour": 9, "minute": 18}
